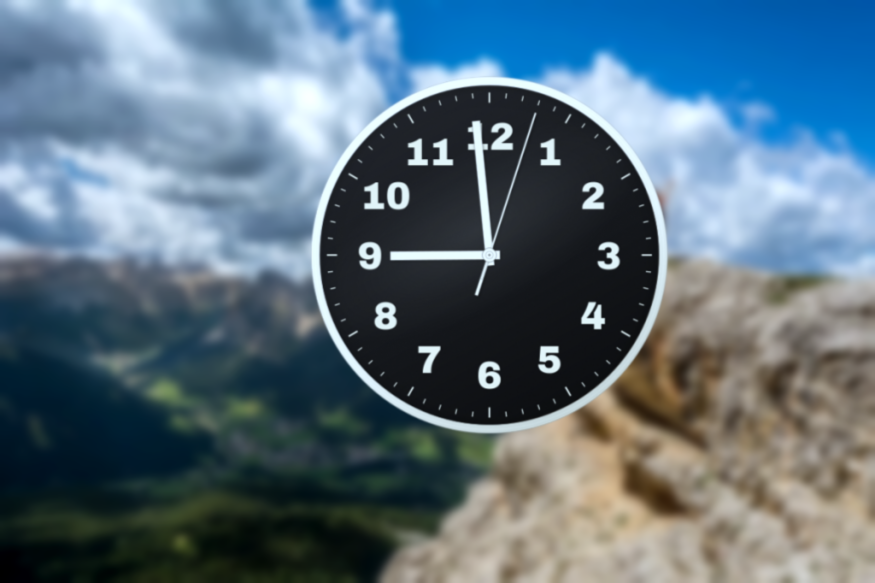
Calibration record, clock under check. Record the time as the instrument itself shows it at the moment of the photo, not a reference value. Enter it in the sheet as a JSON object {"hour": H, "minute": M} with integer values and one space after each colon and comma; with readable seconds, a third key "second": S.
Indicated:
{"hour": 8, "minute": 59, "second": 3}
